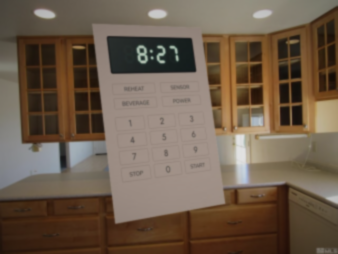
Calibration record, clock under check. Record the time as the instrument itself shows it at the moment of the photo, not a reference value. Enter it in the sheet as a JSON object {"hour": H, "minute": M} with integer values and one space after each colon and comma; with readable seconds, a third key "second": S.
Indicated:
{"hour": 8, "minute": 27}
